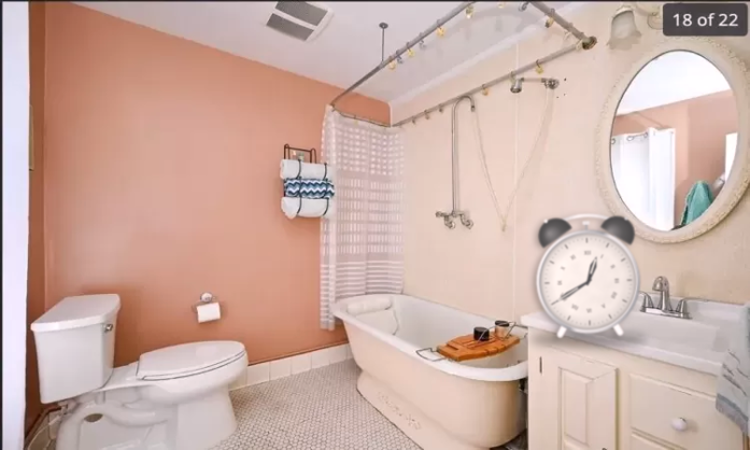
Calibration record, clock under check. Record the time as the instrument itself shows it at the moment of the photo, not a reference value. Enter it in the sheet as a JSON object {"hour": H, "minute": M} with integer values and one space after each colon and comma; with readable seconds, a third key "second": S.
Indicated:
{"hour": 12, "minute": 40}
